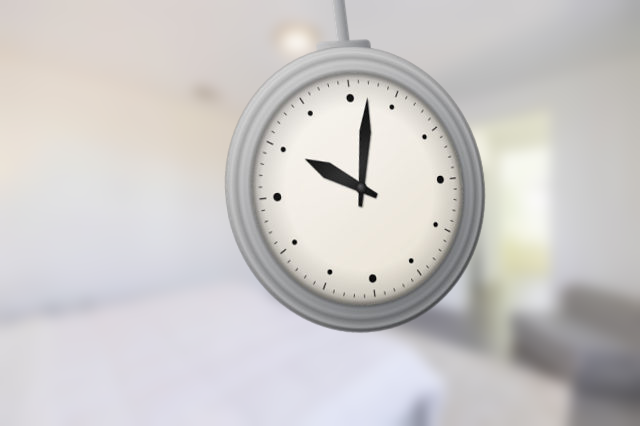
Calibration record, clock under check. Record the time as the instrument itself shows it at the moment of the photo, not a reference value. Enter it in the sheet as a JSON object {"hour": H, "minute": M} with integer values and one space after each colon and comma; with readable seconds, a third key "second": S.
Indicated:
{"hour": 10, "minute": 2}
